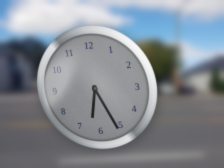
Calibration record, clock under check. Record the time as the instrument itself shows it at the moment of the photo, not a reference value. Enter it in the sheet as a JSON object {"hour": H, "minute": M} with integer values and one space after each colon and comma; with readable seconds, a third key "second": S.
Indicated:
{"hour": 6, "minute": 26}
